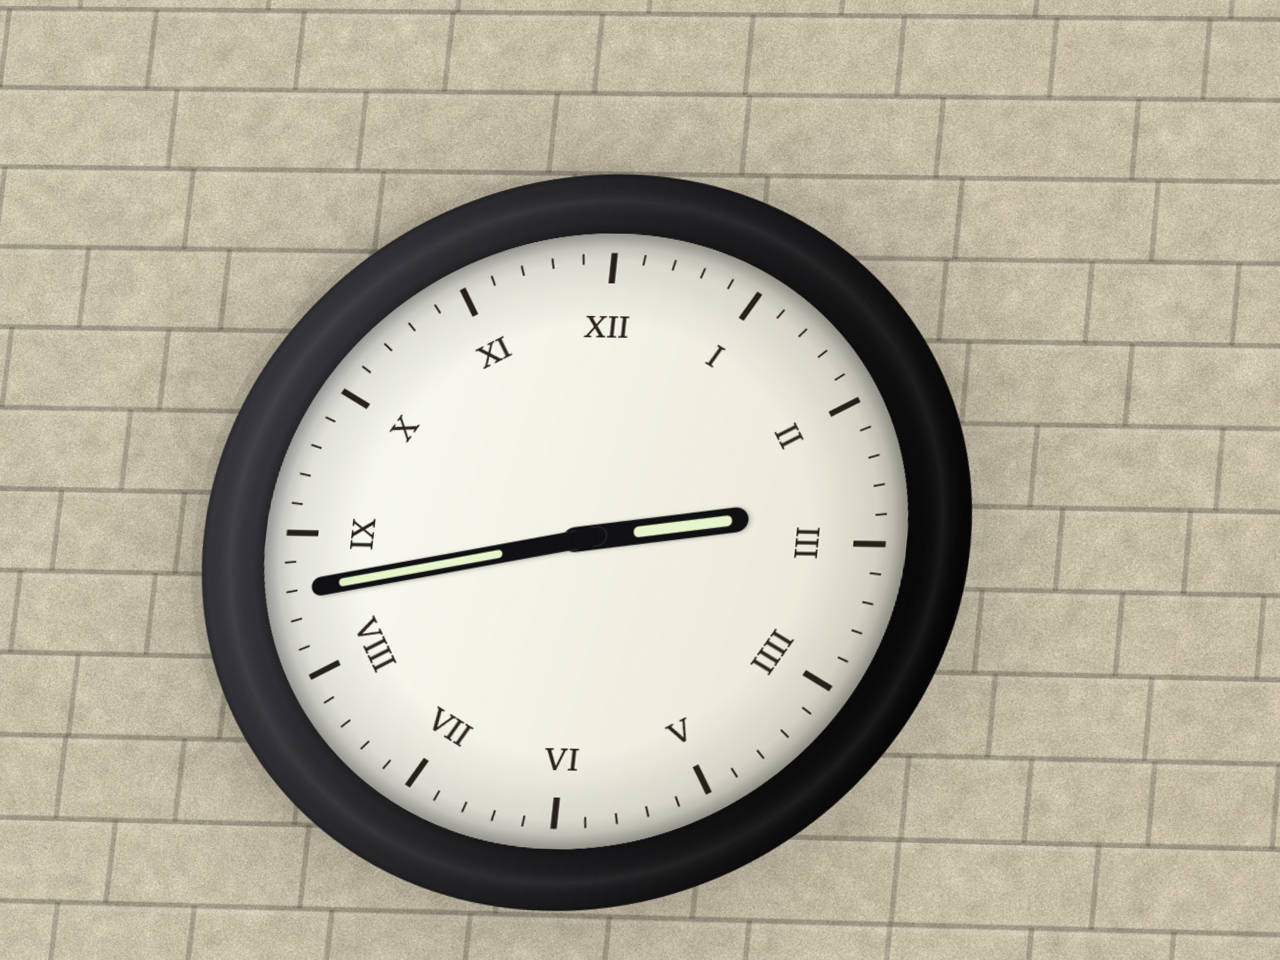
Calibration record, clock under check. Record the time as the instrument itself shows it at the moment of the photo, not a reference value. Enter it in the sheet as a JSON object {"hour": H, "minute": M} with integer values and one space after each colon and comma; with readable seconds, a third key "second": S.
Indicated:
{"hour": 2, "minute": 43}
